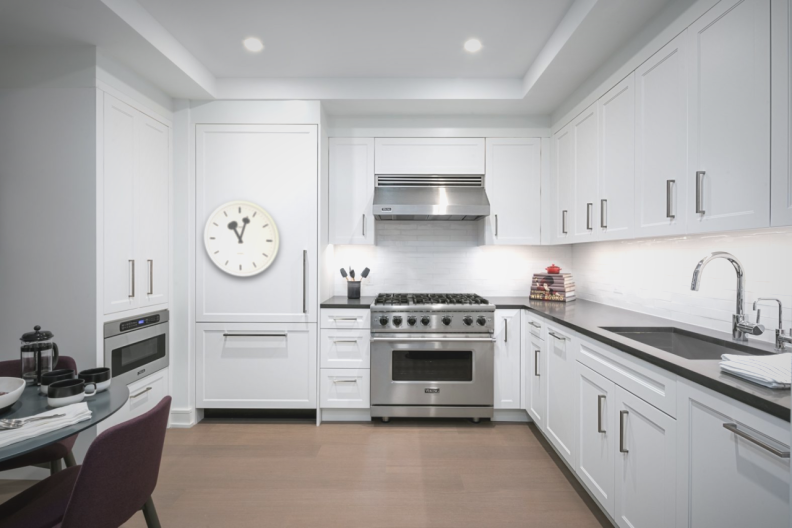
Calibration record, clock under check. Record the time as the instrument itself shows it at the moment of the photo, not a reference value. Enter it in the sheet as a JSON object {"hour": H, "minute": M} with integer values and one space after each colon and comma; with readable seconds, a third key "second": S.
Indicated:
{"hour": 11, "minute": 3}
